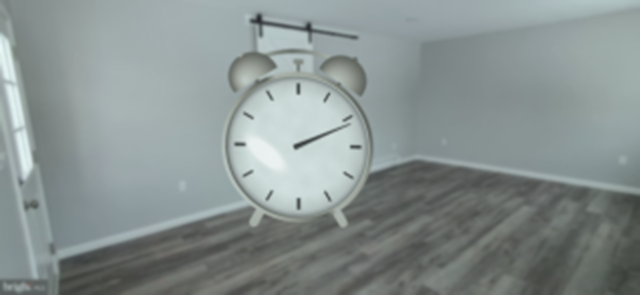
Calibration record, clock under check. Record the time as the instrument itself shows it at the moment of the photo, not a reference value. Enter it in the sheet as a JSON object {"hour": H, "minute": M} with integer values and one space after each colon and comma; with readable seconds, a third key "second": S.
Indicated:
{"hour": 2, "minute": 11}
